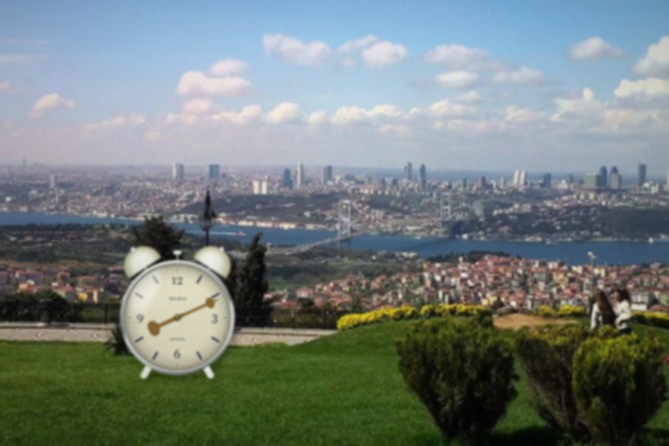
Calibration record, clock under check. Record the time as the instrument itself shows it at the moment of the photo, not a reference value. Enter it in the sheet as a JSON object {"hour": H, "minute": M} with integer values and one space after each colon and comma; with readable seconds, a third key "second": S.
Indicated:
{"hour": 8, "minute": 11}
